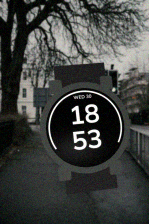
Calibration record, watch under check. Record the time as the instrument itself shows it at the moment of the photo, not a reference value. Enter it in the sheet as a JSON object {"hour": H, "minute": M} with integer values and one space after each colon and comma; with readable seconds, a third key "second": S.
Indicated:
{"hour": 18, "minute": 53}
